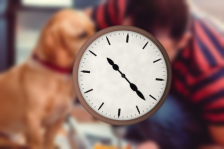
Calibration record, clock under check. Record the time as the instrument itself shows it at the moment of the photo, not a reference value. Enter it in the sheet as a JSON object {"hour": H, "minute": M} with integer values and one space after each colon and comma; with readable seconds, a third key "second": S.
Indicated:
{"hour": 10, "minute": 22}
